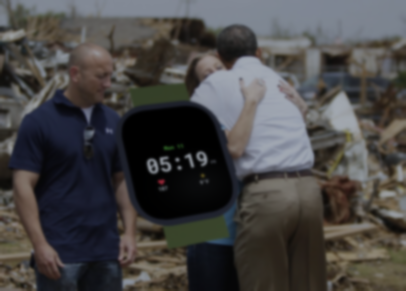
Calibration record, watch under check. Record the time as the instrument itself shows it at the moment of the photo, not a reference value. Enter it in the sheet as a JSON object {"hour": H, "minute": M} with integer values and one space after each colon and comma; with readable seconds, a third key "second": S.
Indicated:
{"hour": 5, "minute": 19}
